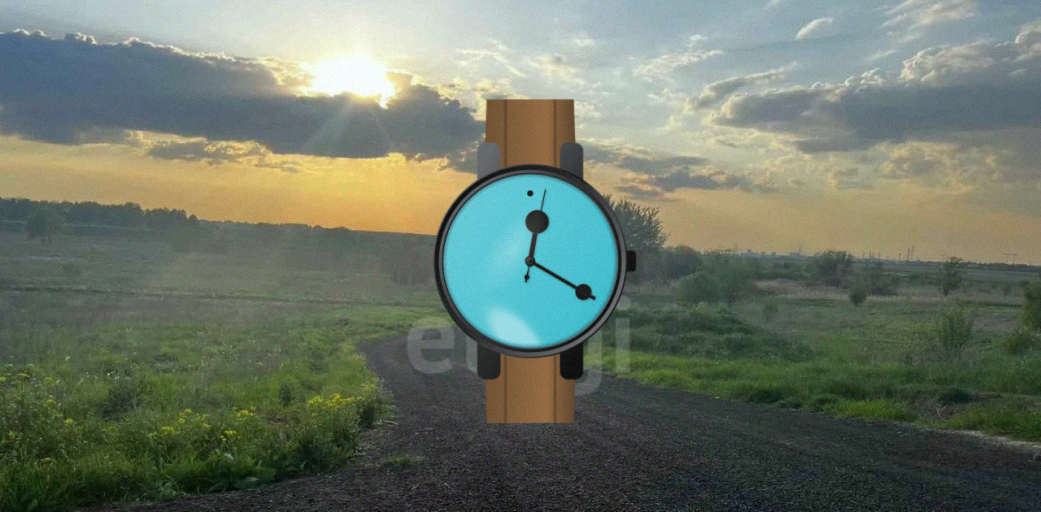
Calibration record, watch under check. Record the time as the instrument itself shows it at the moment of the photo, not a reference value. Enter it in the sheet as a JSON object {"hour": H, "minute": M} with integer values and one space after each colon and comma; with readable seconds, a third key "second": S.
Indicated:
{"hour": 12, "minute": 20, "second": 2}
